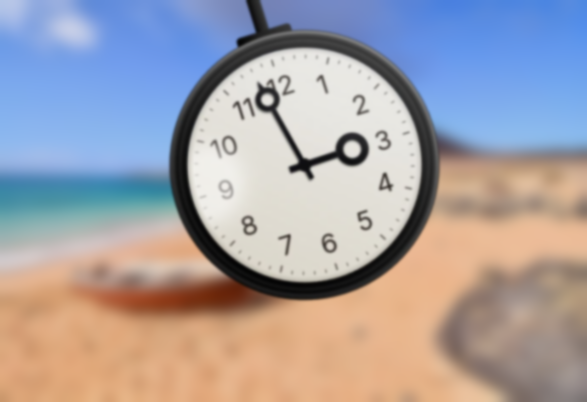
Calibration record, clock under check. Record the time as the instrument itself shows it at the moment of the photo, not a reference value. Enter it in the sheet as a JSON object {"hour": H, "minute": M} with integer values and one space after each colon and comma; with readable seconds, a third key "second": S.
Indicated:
{"hour": 2, "minute": 58}
